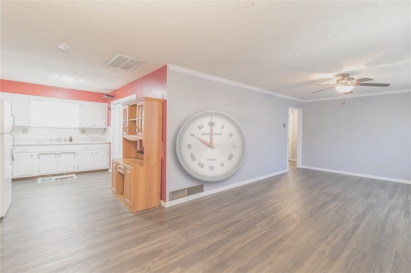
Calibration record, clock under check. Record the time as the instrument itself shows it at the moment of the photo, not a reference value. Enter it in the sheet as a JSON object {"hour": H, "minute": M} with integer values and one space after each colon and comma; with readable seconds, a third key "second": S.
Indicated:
{"hour": 10, "minute": 0}
